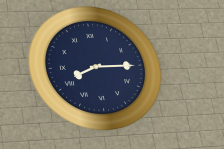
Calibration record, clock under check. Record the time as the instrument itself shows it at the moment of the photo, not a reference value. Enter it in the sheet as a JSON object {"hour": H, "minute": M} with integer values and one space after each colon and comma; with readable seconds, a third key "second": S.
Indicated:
{"hour": 8, "minute": 15}
